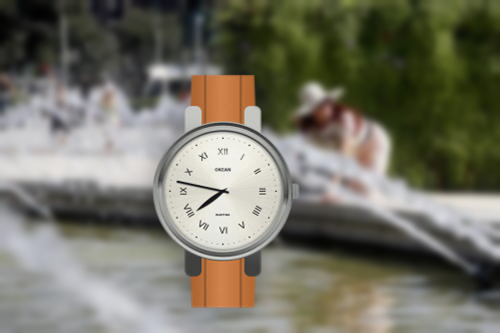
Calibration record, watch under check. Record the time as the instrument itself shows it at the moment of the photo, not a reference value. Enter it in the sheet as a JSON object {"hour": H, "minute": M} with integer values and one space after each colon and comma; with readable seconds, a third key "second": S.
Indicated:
{"hour": 7, "minute": 47}
